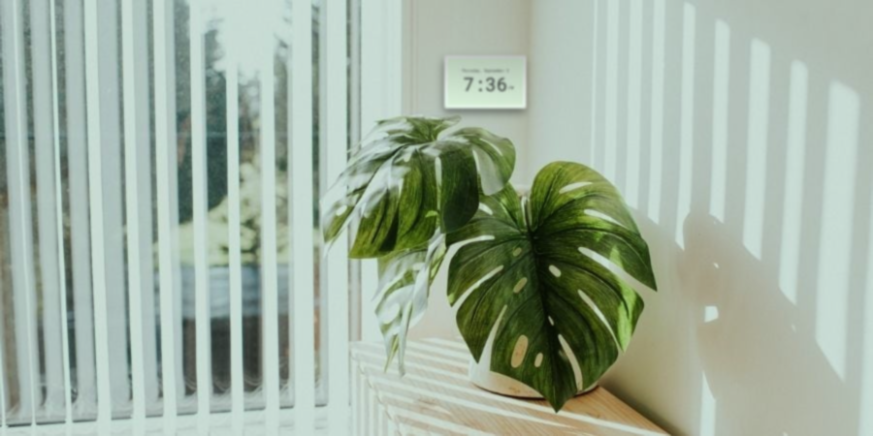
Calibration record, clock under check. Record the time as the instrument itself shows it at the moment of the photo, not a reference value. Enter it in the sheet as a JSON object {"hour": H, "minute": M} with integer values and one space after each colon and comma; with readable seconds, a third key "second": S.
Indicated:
{"hour": 7, "minute": 36}
